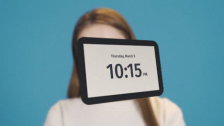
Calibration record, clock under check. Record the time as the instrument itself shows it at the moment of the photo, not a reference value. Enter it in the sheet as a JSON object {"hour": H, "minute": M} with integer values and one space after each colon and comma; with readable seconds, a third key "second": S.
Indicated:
{"hour": 10, "minute": 15}
